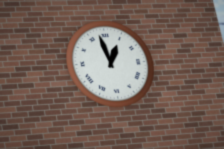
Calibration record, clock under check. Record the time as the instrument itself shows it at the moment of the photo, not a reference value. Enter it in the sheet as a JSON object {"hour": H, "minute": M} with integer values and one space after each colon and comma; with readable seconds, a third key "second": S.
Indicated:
{"hour": 12, "minute": 58}
